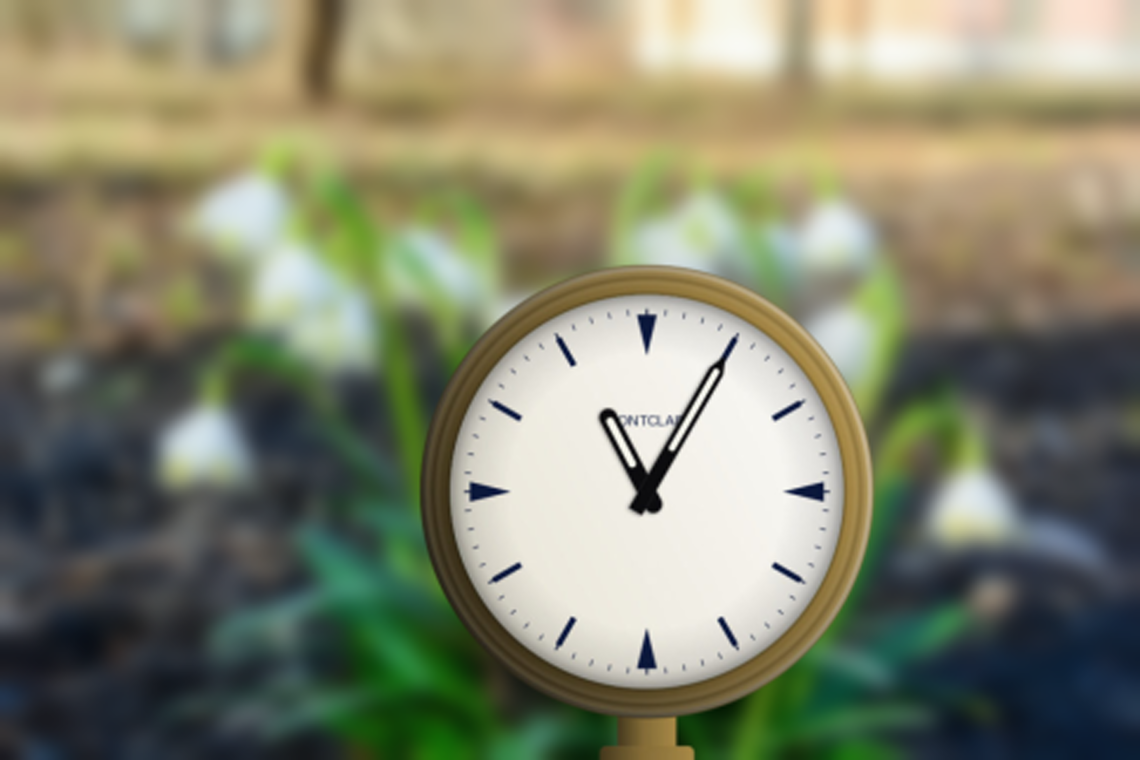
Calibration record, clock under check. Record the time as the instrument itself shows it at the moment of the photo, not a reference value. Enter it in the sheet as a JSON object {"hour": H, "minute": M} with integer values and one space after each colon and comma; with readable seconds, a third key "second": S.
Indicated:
{"hour": 11, "minute": 5}
